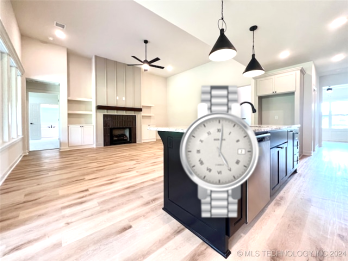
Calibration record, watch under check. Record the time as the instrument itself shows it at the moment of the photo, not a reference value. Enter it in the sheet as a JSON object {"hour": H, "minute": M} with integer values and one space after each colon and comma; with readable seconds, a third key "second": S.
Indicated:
{"hour": 5, "minute": 1}
